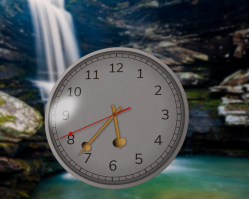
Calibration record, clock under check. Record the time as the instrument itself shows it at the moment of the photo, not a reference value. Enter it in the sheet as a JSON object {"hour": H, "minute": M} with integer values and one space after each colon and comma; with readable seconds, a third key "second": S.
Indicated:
{"hour": 5, "minute": 36, "second": 41}
